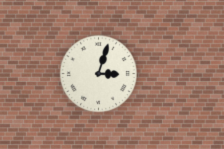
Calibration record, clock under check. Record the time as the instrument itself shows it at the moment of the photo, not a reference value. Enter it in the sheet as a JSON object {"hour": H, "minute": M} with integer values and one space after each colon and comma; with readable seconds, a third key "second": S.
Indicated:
{"hour": 3, "minute": 3}
